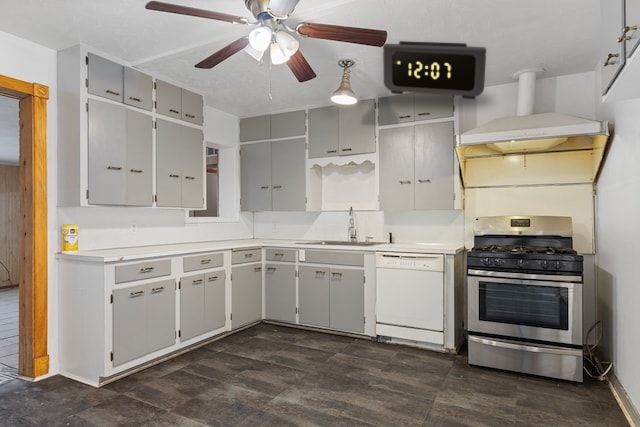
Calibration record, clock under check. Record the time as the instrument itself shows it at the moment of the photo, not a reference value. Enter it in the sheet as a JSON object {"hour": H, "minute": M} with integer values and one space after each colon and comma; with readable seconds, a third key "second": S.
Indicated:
{"hour": 12, "minute": 7}
